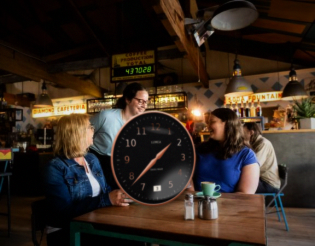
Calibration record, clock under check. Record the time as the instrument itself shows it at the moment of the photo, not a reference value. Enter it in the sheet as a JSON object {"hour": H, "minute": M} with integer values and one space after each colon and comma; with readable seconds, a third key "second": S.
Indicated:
{"hour": 1, "minute": 38}
